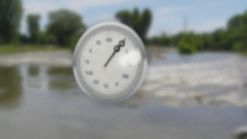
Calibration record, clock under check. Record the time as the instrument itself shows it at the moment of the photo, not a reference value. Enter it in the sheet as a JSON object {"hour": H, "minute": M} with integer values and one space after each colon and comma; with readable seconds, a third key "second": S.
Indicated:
{"hour": 1, "minute": 6}
